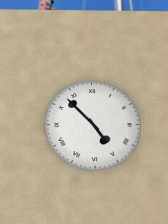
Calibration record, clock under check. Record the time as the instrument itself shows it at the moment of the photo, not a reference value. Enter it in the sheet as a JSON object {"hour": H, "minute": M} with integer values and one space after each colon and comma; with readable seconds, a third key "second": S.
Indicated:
{"hour": 4, "minute": 53}
